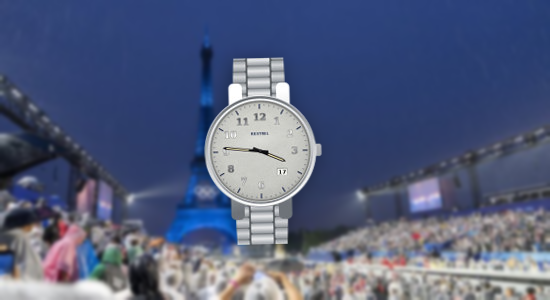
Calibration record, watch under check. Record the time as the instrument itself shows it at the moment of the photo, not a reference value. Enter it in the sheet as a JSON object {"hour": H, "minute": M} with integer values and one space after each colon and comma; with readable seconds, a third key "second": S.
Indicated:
{"hour": 3, "minute": 46}
